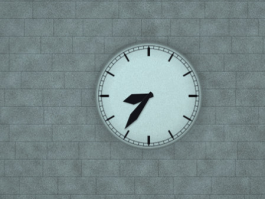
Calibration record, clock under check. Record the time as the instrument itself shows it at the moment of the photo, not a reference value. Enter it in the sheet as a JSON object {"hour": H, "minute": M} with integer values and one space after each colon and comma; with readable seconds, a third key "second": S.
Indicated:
{"hour": 8, "minute": 36}
